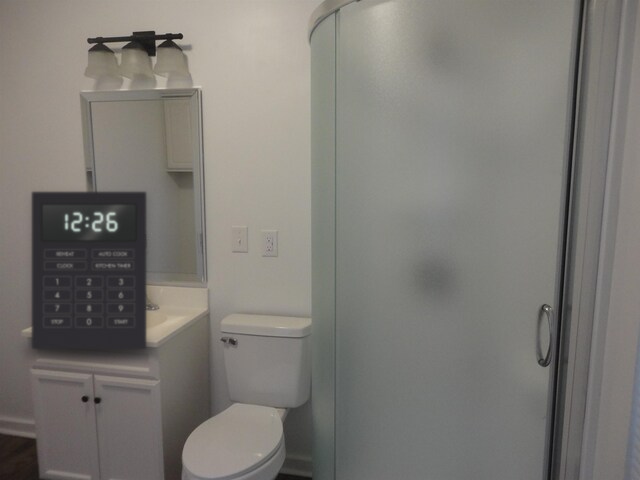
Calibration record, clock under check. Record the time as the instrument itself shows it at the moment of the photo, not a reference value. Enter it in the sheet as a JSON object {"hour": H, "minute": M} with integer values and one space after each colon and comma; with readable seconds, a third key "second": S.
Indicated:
{"hour": 12, "minute": 26}
